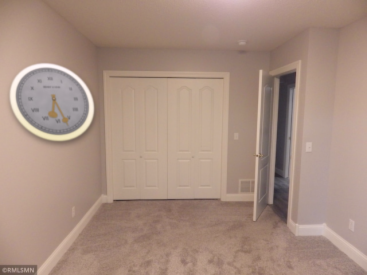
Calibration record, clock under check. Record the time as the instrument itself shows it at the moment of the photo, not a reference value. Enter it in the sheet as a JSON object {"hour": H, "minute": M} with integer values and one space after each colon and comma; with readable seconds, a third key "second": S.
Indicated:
{"hour": 6, "minute": 27}
